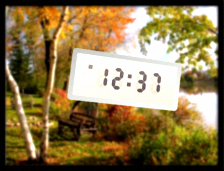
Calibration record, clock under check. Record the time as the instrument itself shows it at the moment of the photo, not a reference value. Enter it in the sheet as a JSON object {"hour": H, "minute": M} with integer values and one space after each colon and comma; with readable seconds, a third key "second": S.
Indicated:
{"hour": 12, "minute": 37}
